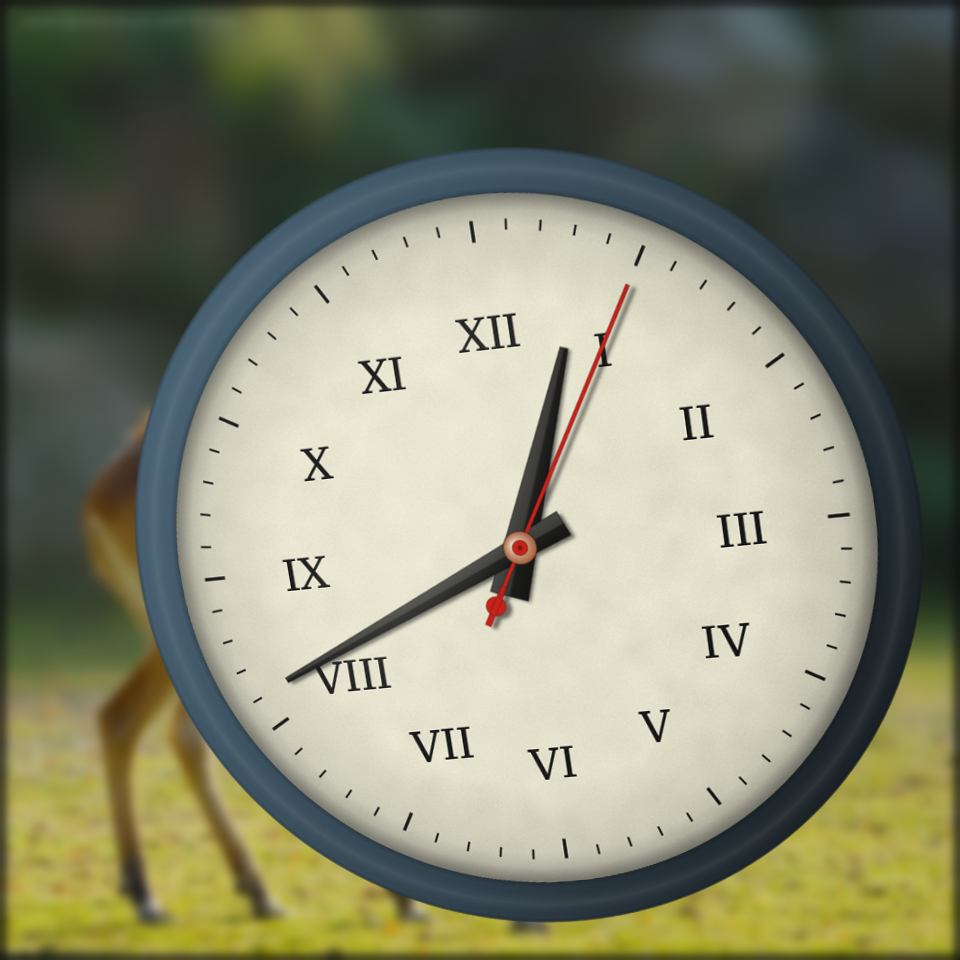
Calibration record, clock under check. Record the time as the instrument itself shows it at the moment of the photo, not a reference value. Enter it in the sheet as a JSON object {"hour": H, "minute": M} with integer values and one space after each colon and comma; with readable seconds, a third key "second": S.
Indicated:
{"hour": 12, "minute": 41, "second": 5}
